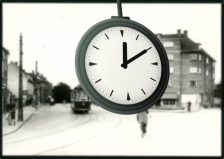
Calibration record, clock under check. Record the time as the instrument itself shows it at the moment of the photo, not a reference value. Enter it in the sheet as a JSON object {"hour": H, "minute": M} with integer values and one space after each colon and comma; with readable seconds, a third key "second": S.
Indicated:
{"hour": 12, "minute": 10}
